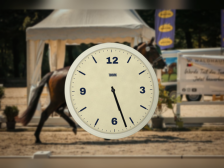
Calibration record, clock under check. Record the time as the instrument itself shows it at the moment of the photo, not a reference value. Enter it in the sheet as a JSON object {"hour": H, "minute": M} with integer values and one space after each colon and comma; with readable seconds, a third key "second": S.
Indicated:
{"hour": 5, "minute": 27}
